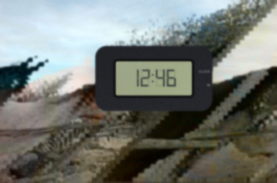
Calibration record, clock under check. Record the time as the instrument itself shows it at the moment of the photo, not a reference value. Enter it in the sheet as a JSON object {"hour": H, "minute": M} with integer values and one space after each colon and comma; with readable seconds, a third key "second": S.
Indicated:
{"hour": 12, "minute": 46}
